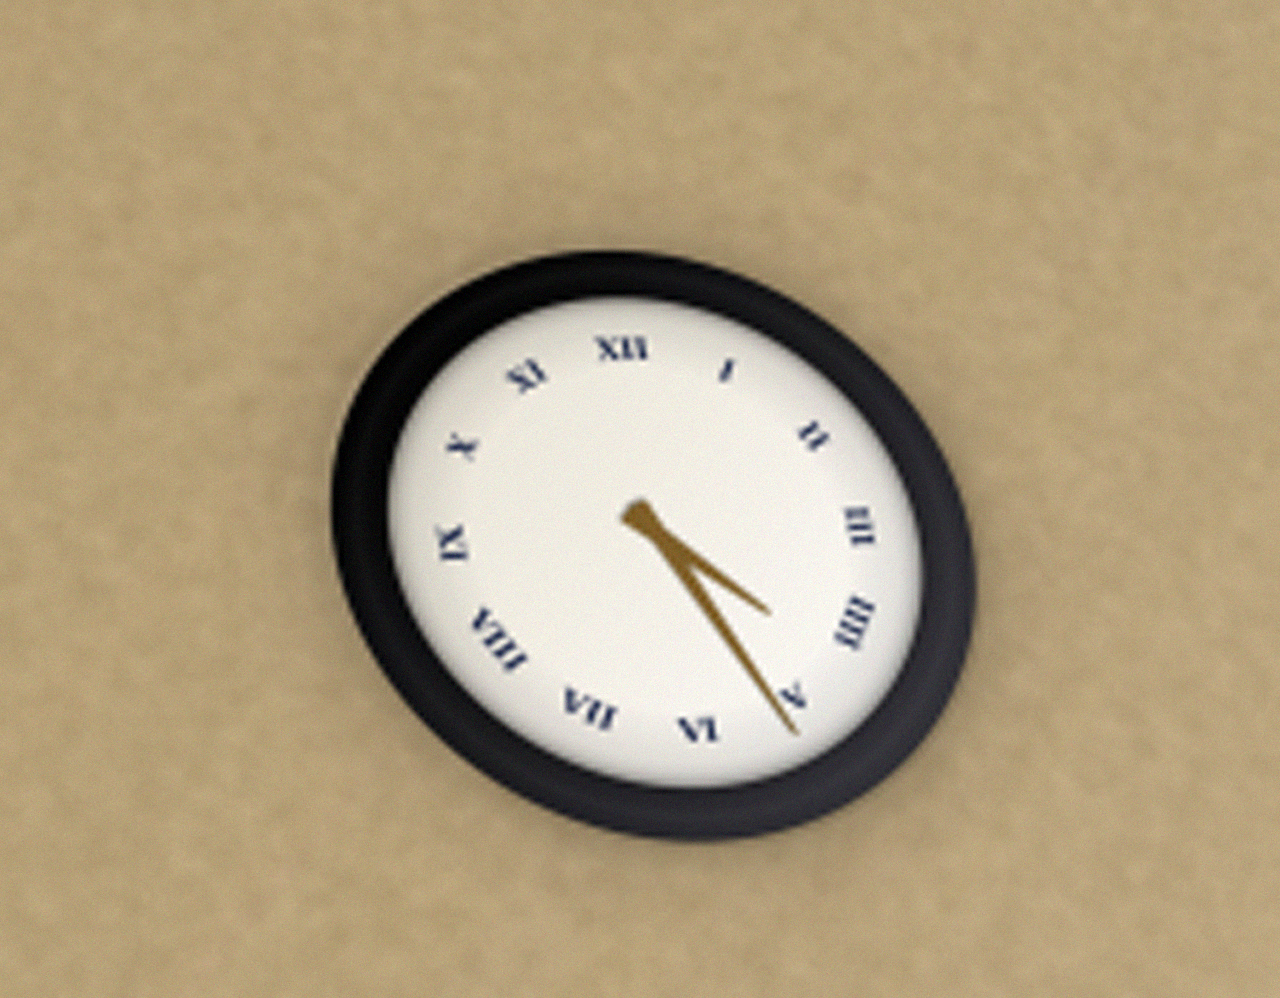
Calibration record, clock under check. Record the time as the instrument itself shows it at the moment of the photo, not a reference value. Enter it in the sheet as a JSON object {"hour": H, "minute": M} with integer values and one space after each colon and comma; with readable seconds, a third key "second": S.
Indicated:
{"hour": 4, "minute": 26}
